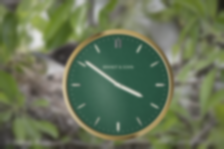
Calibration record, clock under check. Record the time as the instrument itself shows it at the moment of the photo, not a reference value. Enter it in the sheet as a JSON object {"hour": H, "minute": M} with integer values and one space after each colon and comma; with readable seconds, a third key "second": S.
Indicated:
{"hour": 3, "minute": 51}
